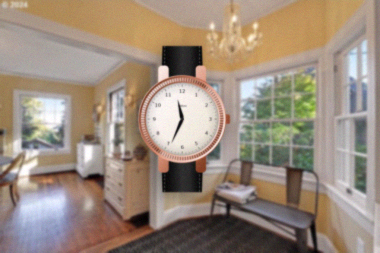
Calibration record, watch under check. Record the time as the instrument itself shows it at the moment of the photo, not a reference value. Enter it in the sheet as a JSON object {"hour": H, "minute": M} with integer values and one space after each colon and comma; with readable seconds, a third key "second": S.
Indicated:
{"hour": 11, "minute": 34}
